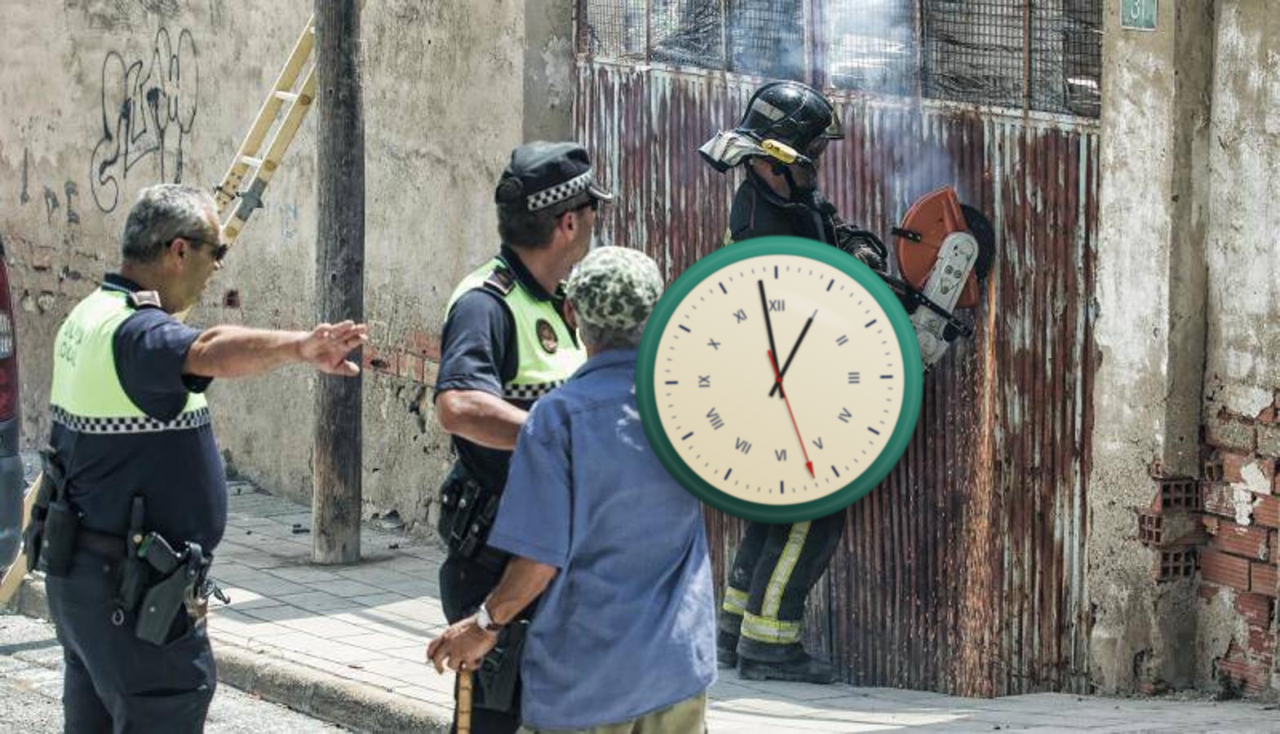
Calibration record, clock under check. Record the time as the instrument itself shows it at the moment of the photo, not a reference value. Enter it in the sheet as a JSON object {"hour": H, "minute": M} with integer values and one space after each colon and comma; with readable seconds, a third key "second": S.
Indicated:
{"hour": 12, "minute": 58, "second": 27}
